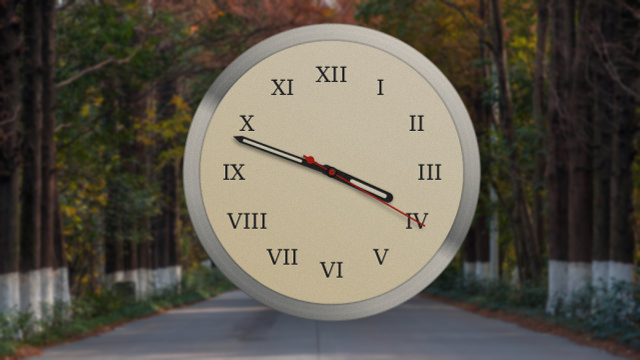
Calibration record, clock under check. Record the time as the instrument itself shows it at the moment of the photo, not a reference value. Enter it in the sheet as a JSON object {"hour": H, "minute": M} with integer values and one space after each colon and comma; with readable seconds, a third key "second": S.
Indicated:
{"hour": 3, "minute": 48, "second": 20}
